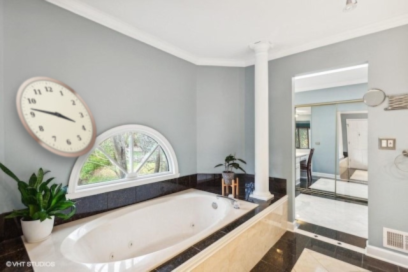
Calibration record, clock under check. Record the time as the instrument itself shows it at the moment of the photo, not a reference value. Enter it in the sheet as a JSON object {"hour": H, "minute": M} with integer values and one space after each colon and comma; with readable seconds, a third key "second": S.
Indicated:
{"hour": 3, "minute": 47}
